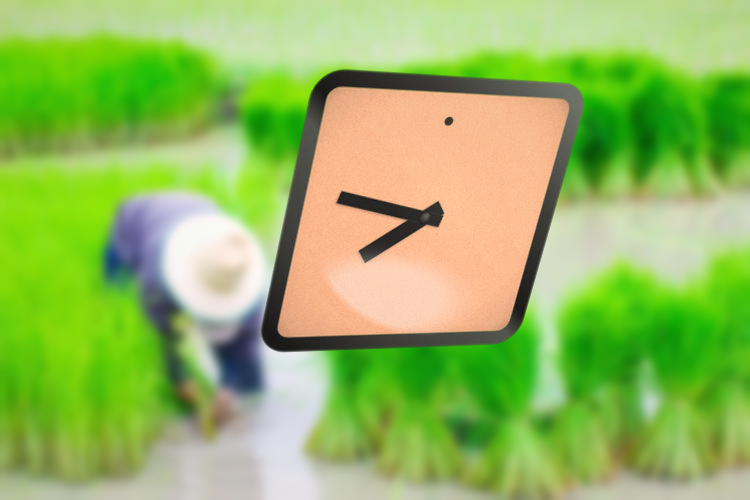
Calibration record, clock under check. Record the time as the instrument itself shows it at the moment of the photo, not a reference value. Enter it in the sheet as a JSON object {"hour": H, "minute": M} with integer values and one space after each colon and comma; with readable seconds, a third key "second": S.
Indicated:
{"hour": 7, "minute": 47}
